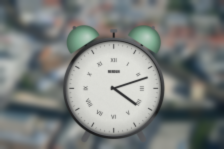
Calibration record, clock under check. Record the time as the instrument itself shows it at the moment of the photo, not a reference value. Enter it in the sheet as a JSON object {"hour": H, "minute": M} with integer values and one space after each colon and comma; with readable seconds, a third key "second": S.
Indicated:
{"hour": 4, "minute": 12}
